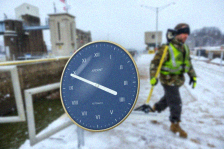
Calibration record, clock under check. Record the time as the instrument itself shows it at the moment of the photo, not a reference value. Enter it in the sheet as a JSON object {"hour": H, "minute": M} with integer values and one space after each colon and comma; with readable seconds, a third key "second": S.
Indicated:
{"hour": 3, "minute": 49}
